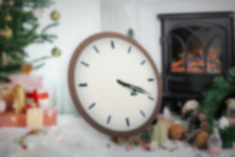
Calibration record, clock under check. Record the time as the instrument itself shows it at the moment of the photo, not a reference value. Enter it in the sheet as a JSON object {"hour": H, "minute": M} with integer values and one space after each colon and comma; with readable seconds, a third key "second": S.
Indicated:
{"hour": 4, "minute": 19}
